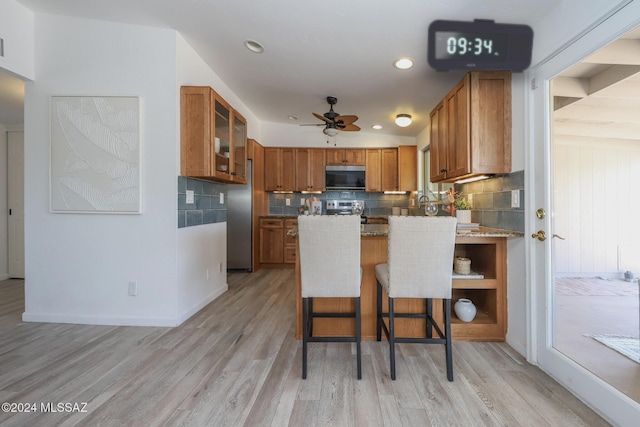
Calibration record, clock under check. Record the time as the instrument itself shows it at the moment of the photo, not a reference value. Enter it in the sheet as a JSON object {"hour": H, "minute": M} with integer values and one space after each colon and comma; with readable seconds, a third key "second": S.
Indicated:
{"hour": 9, "minute": 34}
